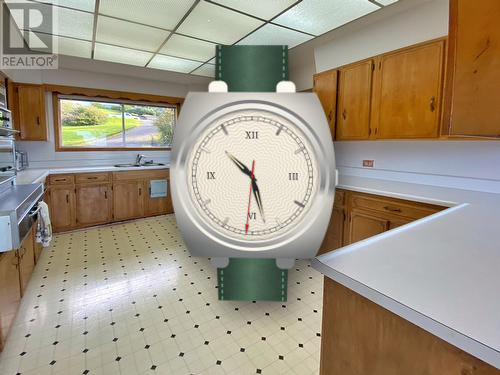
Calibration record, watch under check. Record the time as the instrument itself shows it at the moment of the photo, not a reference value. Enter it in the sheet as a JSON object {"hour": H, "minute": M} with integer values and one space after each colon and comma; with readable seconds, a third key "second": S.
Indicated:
{"hour": 10, "minute": 27, "second": 31}
